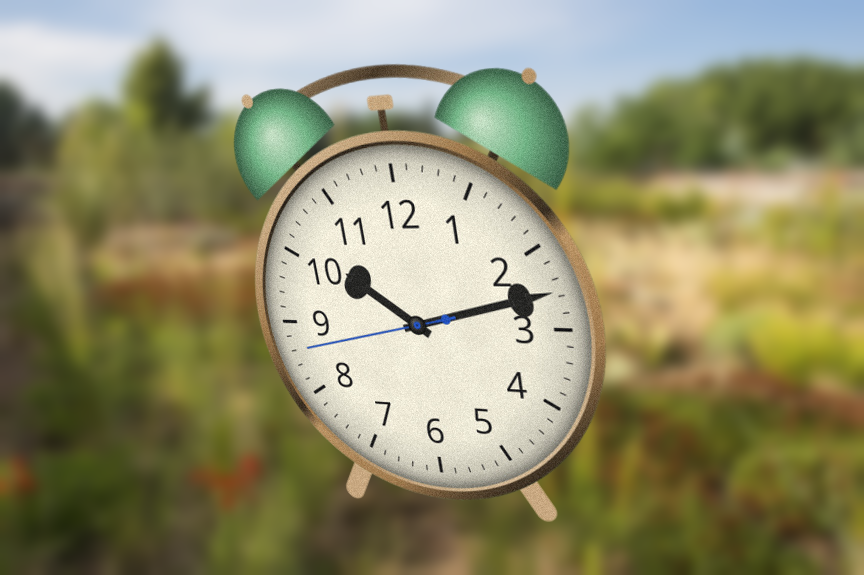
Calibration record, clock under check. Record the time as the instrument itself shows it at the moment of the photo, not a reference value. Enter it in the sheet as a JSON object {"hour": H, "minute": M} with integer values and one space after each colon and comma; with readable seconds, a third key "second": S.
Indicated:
{"hour": 10, "minute": 12, "second": 43}
